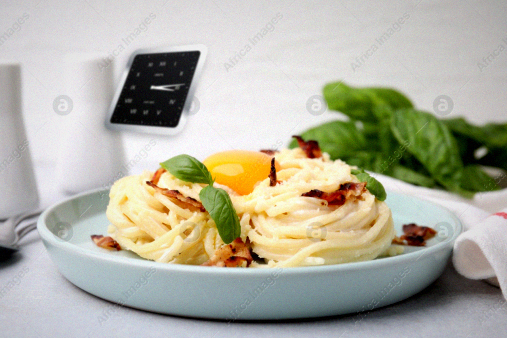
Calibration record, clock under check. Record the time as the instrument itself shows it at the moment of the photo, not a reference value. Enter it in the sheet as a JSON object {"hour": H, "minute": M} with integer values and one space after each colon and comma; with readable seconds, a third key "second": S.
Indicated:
{"hour": 3, "minute": 14}
